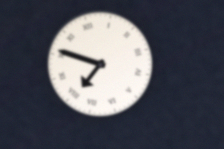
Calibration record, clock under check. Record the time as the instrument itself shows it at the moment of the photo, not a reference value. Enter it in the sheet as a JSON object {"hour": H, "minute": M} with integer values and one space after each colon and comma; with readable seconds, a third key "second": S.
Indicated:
{"hour": 7, "minute": 51}
